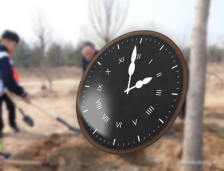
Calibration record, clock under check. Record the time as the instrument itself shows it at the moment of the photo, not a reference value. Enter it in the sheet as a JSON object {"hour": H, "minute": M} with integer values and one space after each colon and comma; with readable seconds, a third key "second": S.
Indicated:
{"hour": 1, "minute": 59}
